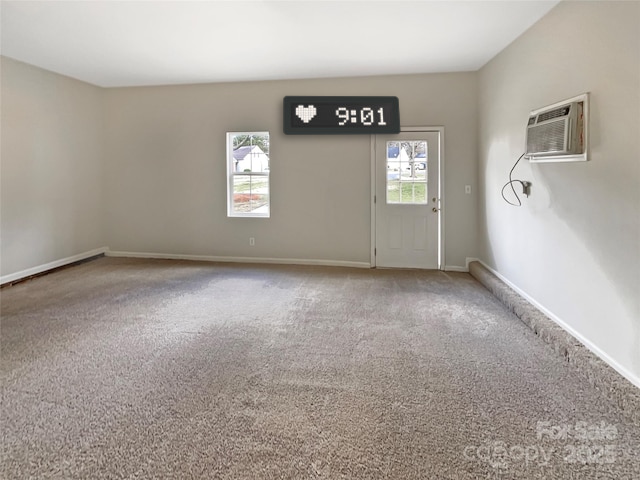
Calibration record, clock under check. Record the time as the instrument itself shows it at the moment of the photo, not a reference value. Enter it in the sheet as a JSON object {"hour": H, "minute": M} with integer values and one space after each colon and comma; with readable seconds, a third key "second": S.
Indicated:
{"hour": 9, "minute": 1}
